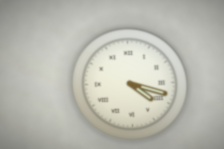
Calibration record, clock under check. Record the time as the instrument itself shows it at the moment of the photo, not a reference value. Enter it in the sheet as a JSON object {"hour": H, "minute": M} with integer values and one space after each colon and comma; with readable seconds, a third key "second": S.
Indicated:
{"hour": 4, "minute": 18}
